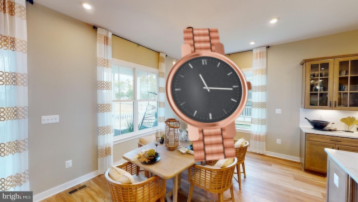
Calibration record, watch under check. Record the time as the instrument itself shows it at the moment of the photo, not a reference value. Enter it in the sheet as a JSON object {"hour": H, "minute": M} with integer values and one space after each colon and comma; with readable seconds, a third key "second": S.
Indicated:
{"hour": 11, "minute": 16}
